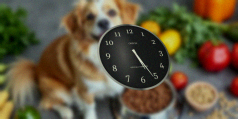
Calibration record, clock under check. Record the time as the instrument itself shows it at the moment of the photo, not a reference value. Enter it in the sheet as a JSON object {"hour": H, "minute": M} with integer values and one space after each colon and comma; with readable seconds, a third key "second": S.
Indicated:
{"hour": 5, "minute": 26}
